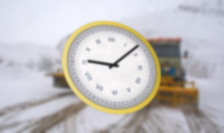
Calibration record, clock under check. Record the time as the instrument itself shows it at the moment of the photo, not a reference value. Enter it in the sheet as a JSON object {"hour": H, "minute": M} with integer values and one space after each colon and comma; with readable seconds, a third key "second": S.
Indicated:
{"hour": 9, "minute": 8}
